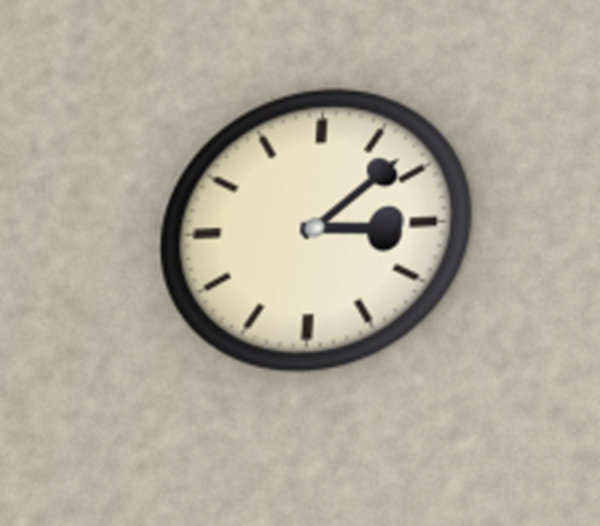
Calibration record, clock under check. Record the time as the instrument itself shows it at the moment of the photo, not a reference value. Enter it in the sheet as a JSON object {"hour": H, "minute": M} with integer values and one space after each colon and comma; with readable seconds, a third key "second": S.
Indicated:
{"hour": 3, "minute": 8}
